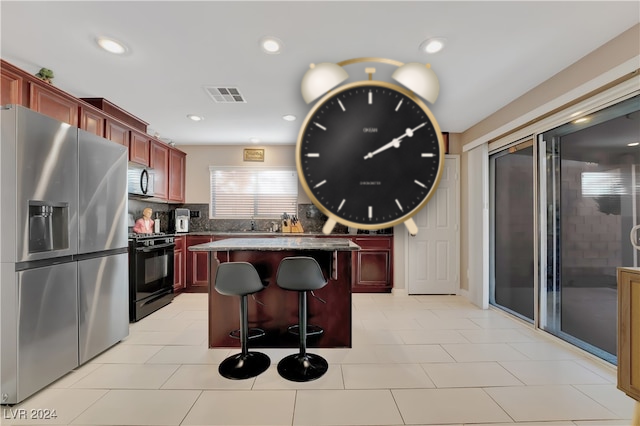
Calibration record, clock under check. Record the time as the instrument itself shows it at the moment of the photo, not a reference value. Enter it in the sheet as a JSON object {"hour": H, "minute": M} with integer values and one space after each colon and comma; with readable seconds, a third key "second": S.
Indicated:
{"hour": 2, "minute": 10}
